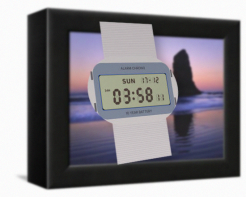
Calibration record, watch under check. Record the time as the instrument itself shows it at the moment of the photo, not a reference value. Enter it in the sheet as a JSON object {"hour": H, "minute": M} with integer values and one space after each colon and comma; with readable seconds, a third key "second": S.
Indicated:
{"hour": 3, "minute": 58, "second": 11}
